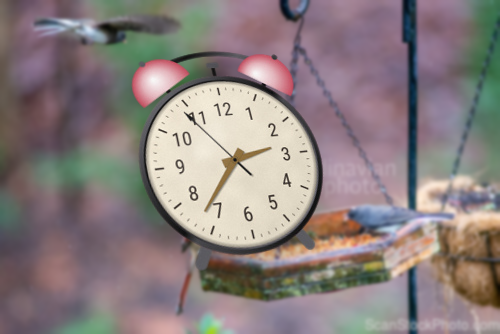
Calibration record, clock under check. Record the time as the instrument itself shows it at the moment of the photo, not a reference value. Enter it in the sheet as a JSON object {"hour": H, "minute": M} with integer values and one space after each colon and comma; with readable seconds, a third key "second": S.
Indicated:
{"hour": 2, "minute": 36, "second": 54}
